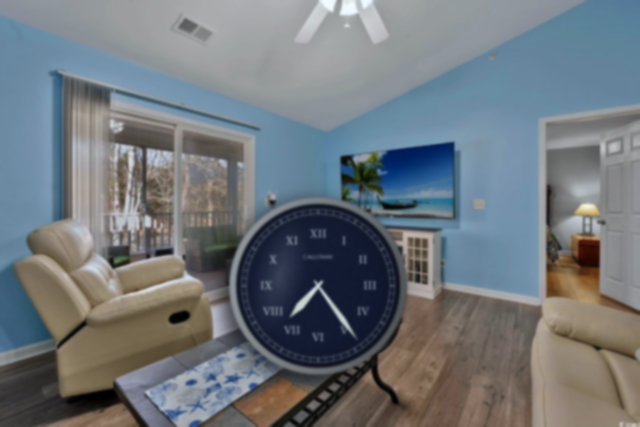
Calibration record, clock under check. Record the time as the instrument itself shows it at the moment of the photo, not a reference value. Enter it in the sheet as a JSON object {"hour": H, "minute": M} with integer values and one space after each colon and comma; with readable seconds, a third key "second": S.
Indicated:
{"hour": 7, "minute": 24}
